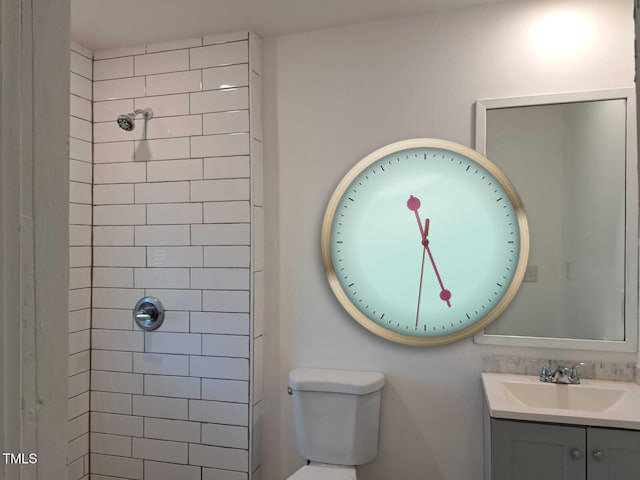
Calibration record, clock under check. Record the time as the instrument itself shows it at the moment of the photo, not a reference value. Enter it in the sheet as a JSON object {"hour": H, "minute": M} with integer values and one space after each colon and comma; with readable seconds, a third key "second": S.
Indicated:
{"hour": 11, "minute": 26, "second": 31}
